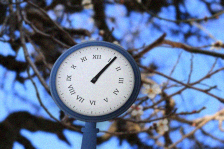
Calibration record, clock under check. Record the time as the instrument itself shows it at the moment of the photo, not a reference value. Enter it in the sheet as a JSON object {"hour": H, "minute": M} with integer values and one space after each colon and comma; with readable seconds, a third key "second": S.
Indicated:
{"hour": 1, "minute": 6}
